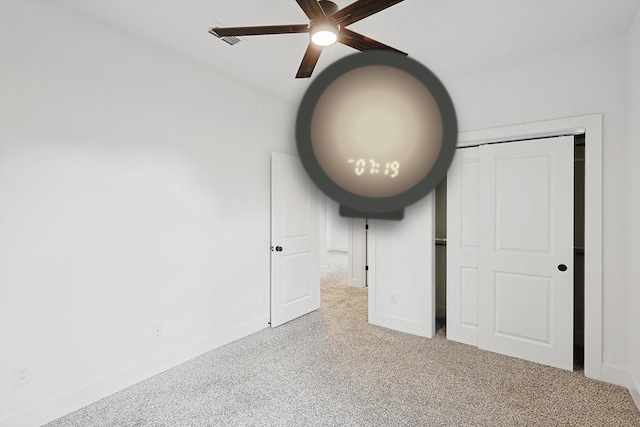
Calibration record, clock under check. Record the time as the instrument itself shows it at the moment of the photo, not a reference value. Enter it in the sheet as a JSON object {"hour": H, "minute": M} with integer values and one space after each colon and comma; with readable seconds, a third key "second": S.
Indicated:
{"hour": 7, "minute": 19}
